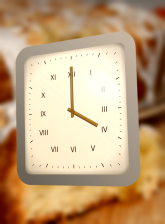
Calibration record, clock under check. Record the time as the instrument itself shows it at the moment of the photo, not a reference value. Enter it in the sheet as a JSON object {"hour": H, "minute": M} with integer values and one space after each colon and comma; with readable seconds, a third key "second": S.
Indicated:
{"hour": 4, "minute": 0}
